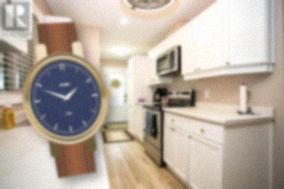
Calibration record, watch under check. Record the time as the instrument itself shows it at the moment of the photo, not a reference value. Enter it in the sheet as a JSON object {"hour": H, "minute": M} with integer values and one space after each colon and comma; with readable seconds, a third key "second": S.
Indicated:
{"hour": 1, "minute": 49}
